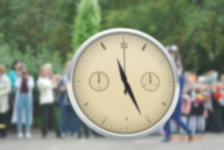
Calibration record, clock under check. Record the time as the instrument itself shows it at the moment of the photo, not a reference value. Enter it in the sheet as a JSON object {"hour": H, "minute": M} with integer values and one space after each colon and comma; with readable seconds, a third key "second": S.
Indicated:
{"hour": 11, "minute": 26}
